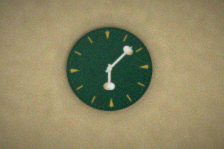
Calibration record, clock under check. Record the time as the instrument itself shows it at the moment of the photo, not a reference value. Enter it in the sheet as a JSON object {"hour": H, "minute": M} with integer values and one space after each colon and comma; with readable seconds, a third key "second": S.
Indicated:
{"hour": 6, "minute": 8}
